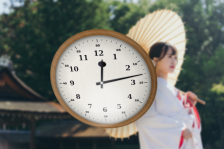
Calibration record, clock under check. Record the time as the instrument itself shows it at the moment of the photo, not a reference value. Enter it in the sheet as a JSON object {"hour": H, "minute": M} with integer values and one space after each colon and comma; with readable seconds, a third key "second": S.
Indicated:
{"hour": 12, "minute": 13}
